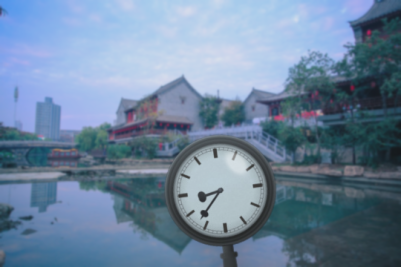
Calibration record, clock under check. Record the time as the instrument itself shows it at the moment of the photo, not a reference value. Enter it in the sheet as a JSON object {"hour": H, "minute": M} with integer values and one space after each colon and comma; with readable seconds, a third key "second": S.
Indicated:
{"hour": 8, "minute": 37}
